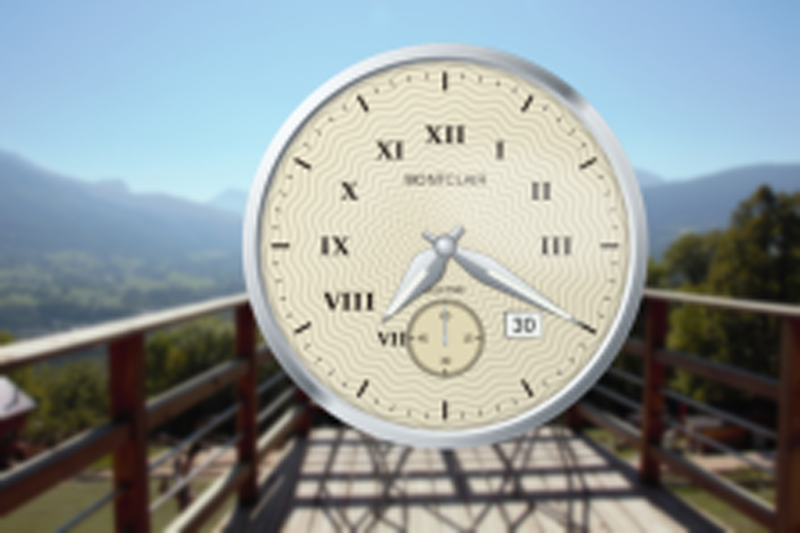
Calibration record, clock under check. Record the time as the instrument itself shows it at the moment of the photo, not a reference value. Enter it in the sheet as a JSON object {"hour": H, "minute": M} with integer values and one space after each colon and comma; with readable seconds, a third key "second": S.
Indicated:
{"hour": 7, "minute": 20}
